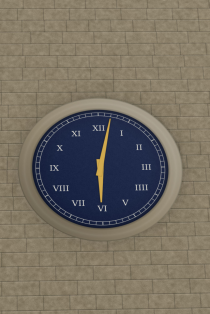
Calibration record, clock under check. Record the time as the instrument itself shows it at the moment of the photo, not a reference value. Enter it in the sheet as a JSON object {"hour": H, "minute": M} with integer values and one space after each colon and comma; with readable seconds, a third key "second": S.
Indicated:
{"hour": 6, "minute": 2}
